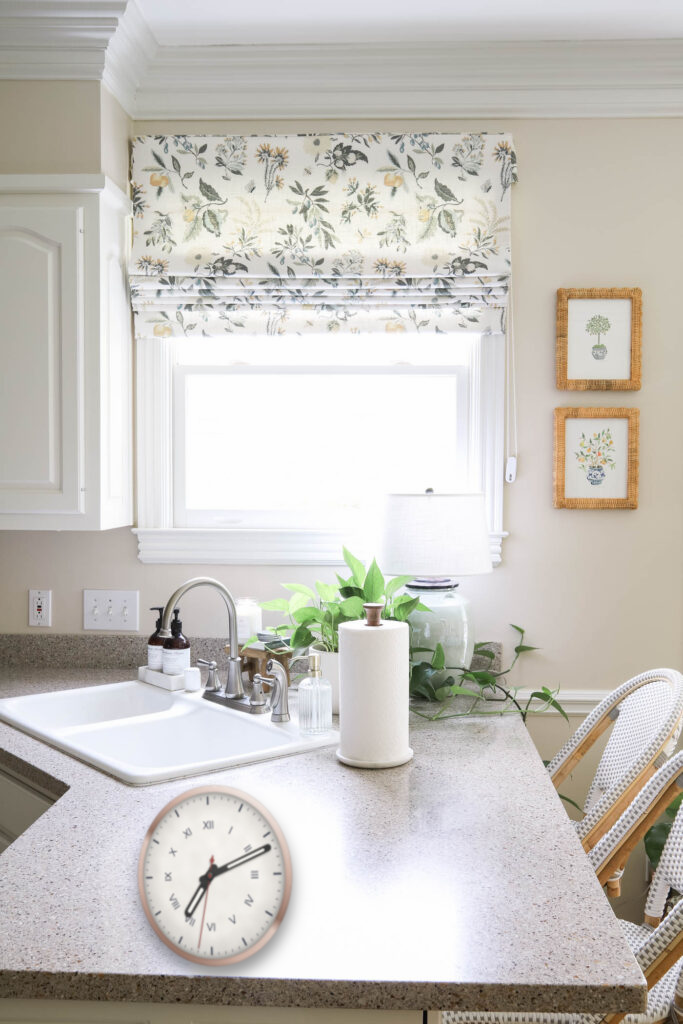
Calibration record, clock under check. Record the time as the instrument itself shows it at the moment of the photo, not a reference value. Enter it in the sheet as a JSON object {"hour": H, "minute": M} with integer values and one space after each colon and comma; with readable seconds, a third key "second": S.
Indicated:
{"hour": 7, "minute": 11, "second": 32}
